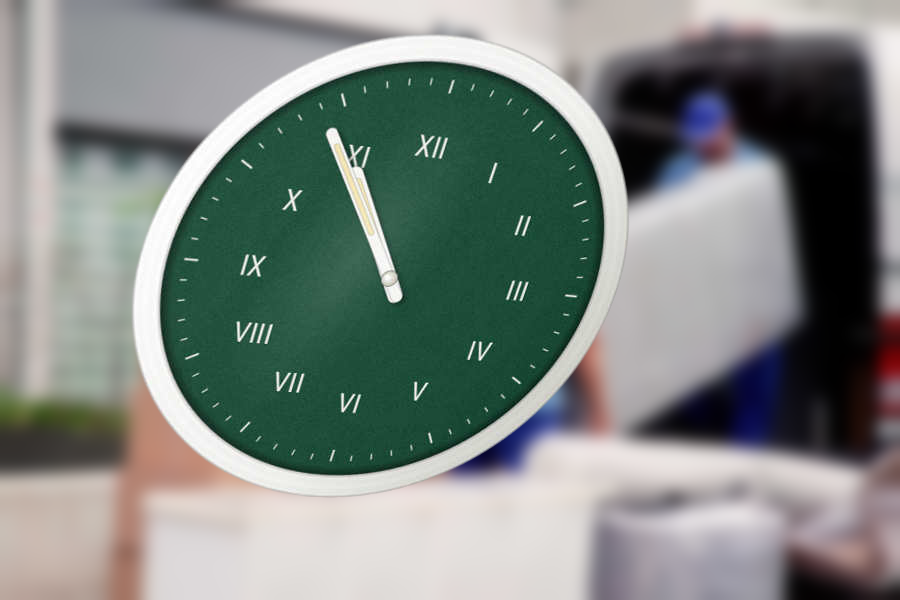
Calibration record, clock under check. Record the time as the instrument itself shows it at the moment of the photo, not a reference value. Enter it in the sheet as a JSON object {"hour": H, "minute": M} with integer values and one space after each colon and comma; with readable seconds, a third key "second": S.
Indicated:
{"hour": 10, "minute": 54}
